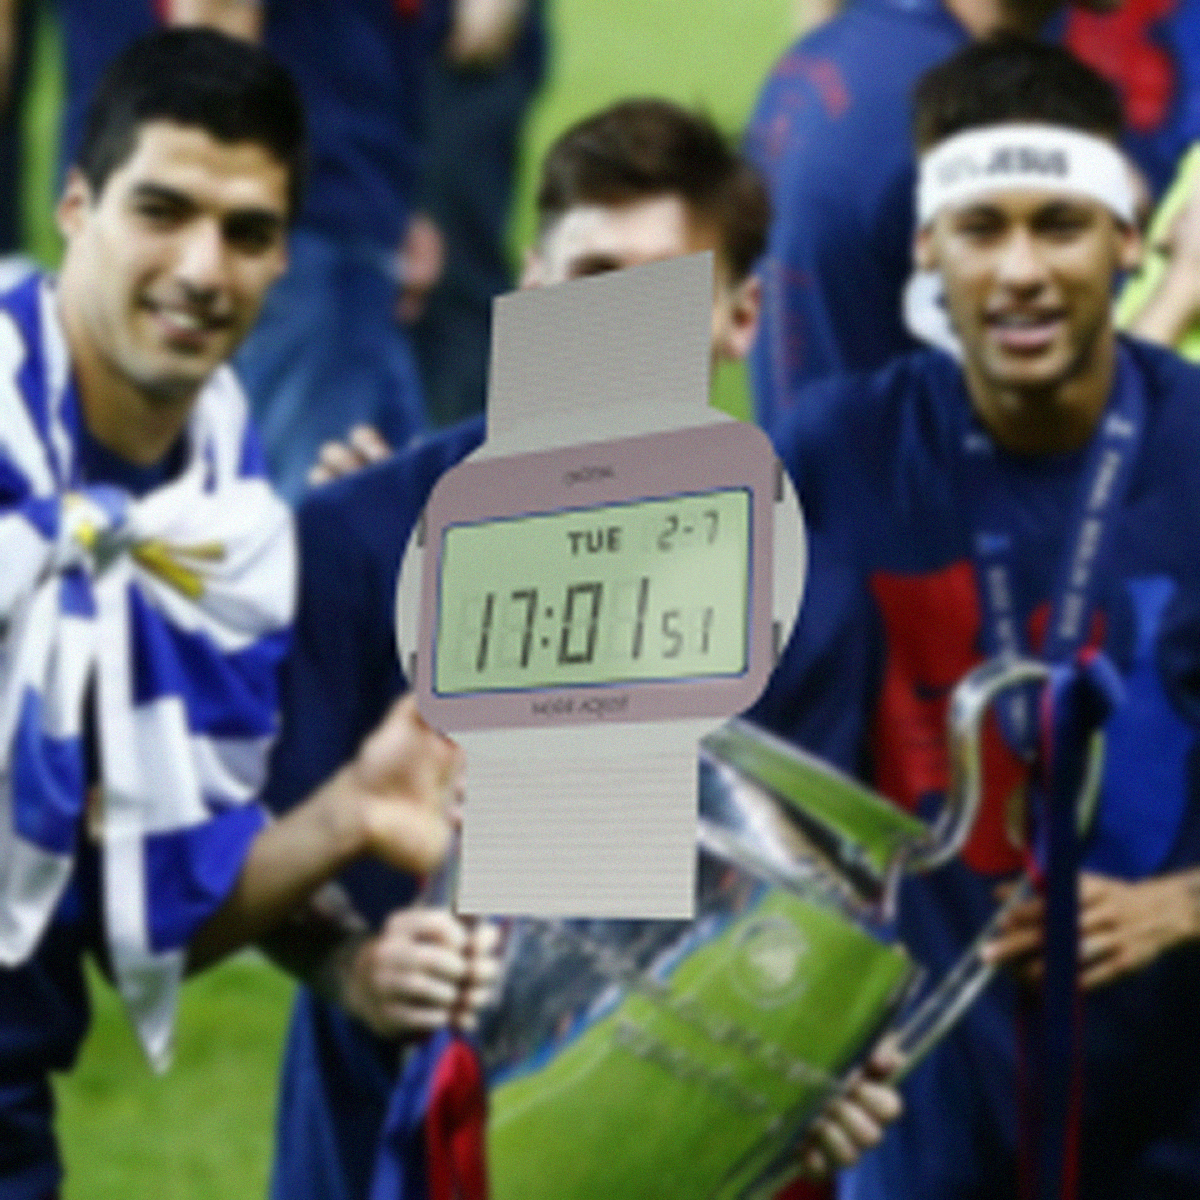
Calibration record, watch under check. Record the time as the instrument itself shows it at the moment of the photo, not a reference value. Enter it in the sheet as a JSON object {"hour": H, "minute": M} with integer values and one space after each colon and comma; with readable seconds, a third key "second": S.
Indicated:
{"hour": 17, "minute": 1, "second": 51}
